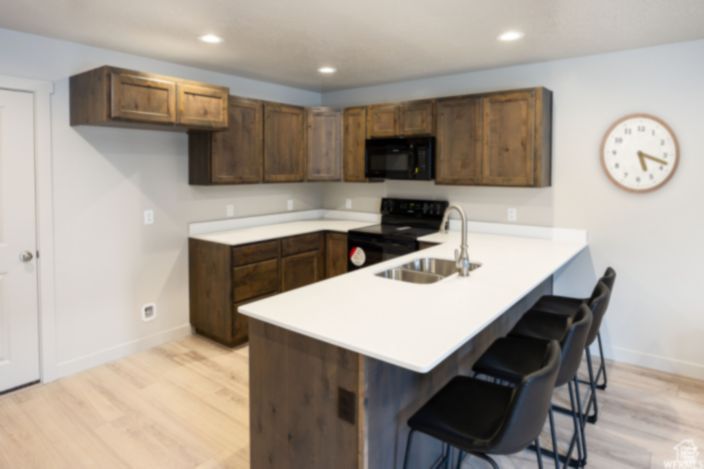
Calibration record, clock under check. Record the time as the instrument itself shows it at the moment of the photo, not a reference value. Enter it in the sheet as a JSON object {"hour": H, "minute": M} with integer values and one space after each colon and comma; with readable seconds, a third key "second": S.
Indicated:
{"hour": 5, "minute": 18}
